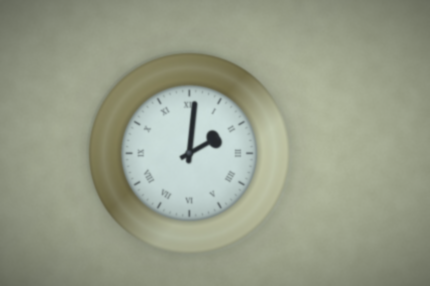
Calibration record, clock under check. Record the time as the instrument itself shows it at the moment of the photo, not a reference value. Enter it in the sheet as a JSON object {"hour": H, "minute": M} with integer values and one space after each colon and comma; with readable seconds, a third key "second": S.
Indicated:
{"hour": 2, "minute": 1}
